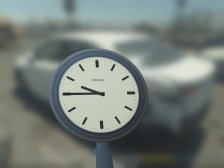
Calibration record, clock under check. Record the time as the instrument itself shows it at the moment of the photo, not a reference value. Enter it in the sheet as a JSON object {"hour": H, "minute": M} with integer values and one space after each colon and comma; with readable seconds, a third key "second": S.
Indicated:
{"hour": 9, "minute": 45}
